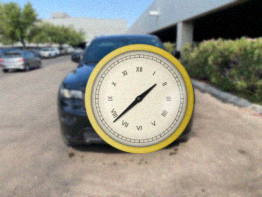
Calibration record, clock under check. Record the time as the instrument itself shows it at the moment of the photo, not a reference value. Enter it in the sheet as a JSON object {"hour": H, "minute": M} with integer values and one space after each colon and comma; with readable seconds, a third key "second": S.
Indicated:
{"hour": 1, "minute": 38}
